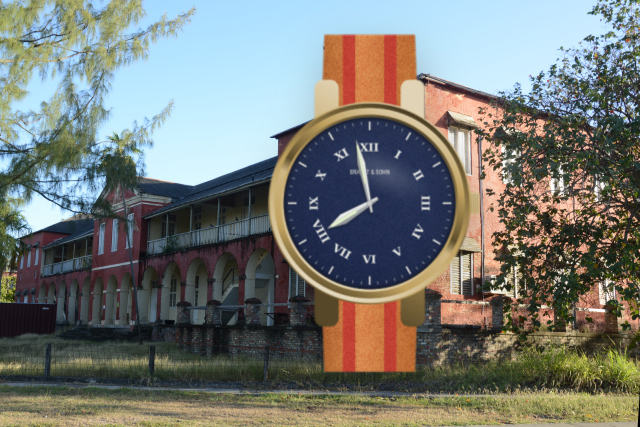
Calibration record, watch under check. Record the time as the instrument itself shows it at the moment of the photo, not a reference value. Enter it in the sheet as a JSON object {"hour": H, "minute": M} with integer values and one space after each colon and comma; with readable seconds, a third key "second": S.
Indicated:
{"hour": 7, "minute": 58}
